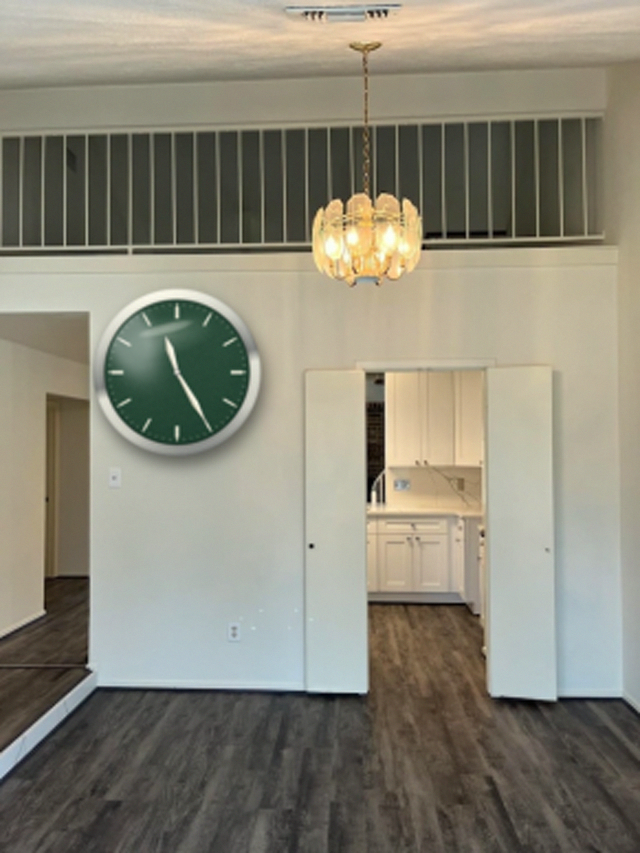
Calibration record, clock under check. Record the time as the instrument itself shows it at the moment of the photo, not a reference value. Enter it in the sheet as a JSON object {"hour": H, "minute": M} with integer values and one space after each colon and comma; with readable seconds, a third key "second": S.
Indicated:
{"hour": 11, "minute": 25}
